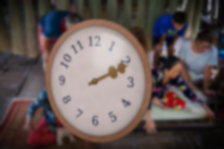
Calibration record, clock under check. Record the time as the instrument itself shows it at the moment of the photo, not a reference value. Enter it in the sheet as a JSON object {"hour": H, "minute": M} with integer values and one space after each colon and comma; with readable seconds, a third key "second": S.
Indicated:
{"hour": 2, "minute": 11}
